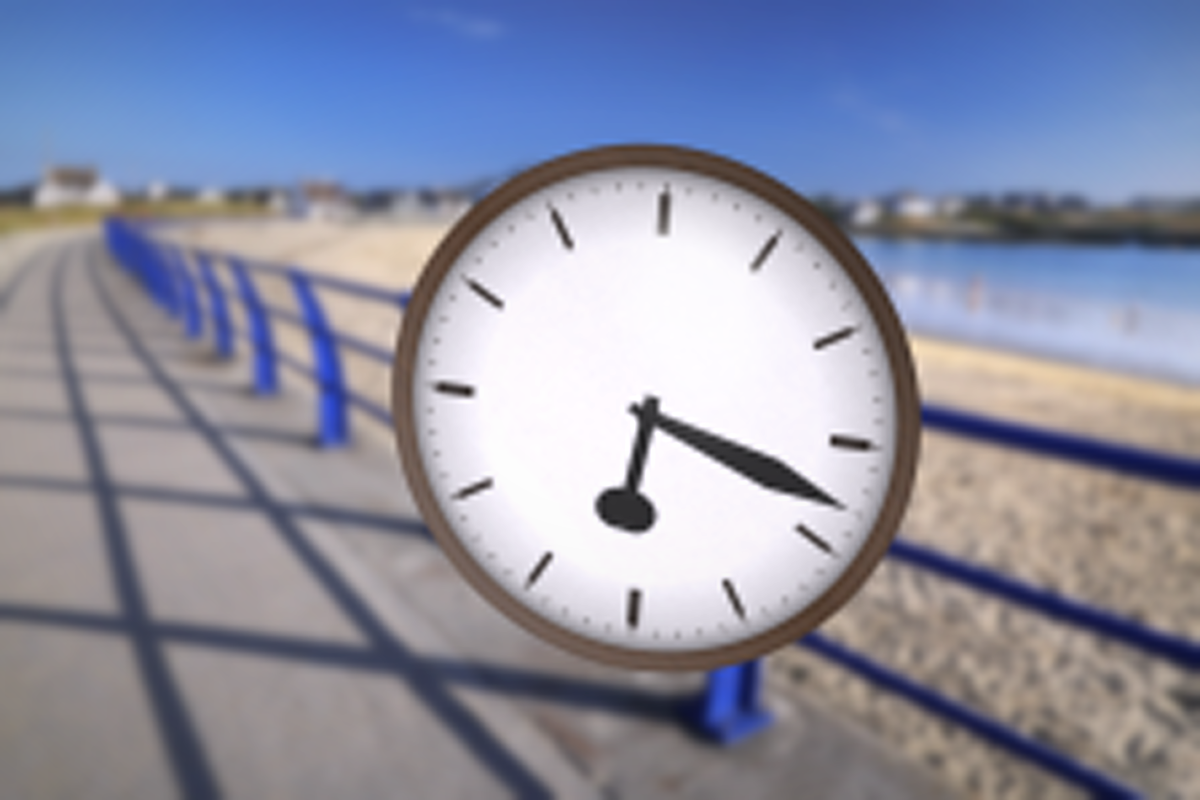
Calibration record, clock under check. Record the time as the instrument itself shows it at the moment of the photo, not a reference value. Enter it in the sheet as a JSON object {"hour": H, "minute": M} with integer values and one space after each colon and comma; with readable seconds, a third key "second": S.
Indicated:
{"hour": 6, "minute": 18}
